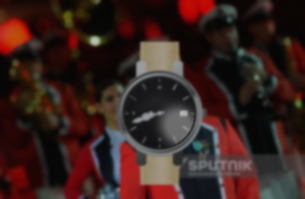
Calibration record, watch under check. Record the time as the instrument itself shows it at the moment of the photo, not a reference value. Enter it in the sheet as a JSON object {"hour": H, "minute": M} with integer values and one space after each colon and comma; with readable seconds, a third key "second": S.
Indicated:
{"hour": 8, "minute": 42}
